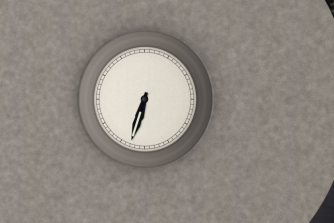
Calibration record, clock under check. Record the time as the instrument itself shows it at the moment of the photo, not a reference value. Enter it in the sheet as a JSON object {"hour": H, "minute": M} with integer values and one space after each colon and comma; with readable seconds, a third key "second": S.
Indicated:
{"hour": 6, "minute": 33}
